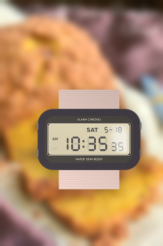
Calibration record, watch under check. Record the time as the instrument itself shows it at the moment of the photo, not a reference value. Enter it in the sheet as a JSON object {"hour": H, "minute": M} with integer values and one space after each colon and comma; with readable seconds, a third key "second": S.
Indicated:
{"hour": 10, "minute": 35, "second": 35}
